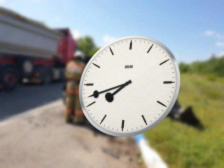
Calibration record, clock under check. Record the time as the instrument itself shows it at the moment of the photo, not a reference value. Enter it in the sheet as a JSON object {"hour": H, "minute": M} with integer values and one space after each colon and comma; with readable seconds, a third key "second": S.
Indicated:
{"hour": 7, "minute": 42}
